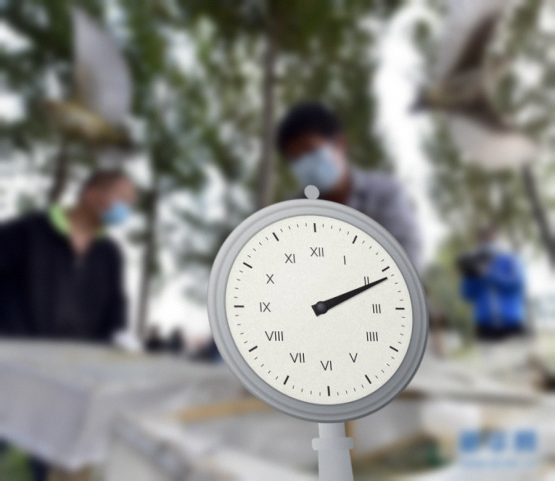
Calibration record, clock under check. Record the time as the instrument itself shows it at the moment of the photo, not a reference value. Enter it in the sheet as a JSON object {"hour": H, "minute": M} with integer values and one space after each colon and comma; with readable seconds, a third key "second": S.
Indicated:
{"hour": 2, "minute": 11}
